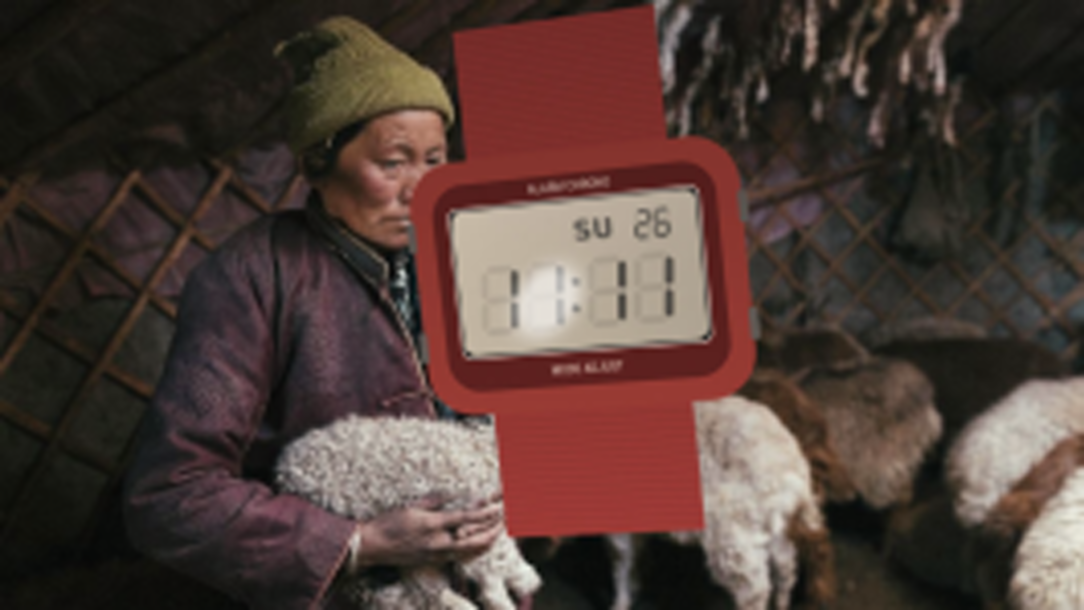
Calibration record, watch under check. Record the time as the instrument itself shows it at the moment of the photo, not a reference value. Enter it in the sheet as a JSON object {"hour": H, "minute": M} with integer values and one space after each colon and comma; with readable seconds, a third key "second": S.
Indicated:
{"hour": 11, "minute": 11}
